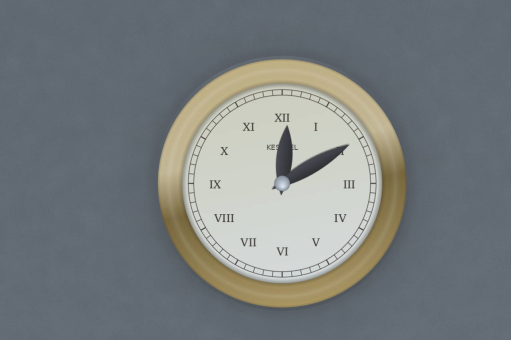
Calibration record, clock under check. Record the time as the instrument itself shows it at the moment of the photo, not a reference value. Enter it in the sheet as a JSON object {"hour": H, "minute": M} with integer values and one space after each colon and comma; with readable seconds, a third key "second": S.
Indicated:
{"hour": 12, "minute": 10}
